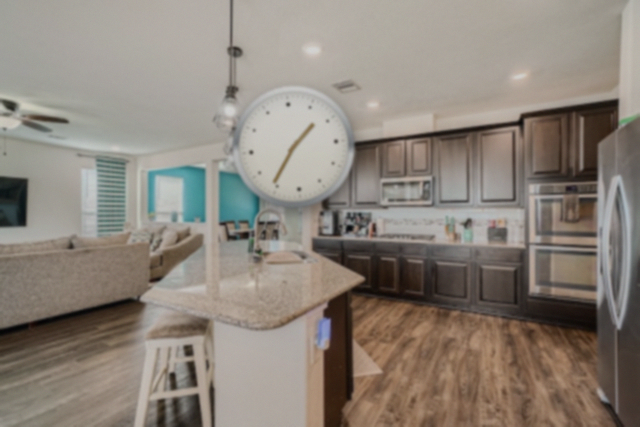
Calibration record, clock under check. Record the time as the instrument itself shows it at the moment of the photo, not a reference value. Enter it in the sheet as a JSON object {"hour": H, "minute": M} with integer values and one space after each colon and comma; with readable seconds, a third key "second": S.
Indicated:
{"hour": 1, "minute": 36}
